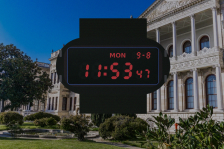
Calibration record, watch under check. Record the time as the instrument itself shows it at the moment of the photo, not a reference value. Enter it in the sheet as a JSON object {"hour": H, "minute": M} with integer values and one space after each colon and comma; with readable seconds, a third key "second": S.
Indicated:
{"hour": 11, "minute": 53, "second": 47}
